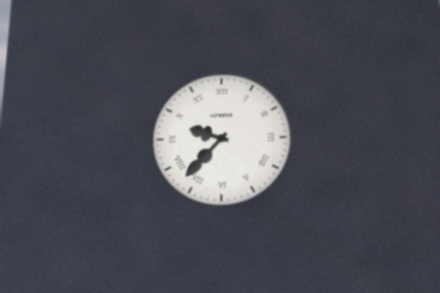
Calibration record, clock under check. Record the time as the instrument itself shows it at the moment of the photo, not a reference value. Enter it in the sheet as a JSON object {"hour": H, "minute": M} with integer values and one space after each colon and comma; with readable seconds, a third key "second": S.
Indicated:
{"hour": 9, "minute": 37}
